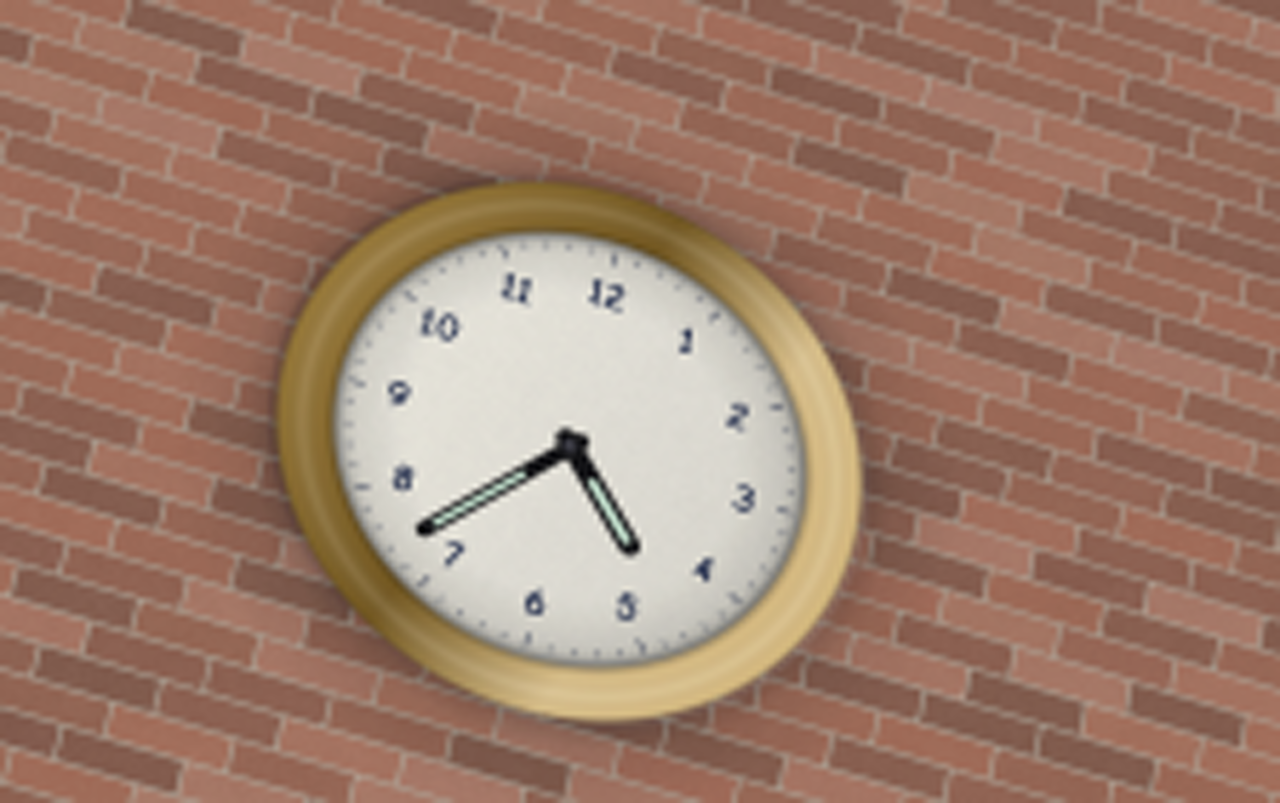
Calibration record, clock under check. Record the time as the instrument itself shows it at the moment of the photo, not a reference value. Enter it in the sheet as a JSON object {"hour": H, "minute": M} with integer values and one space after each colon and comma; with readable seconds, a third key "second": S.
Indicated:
{"hour": 4, "minute": 37}
